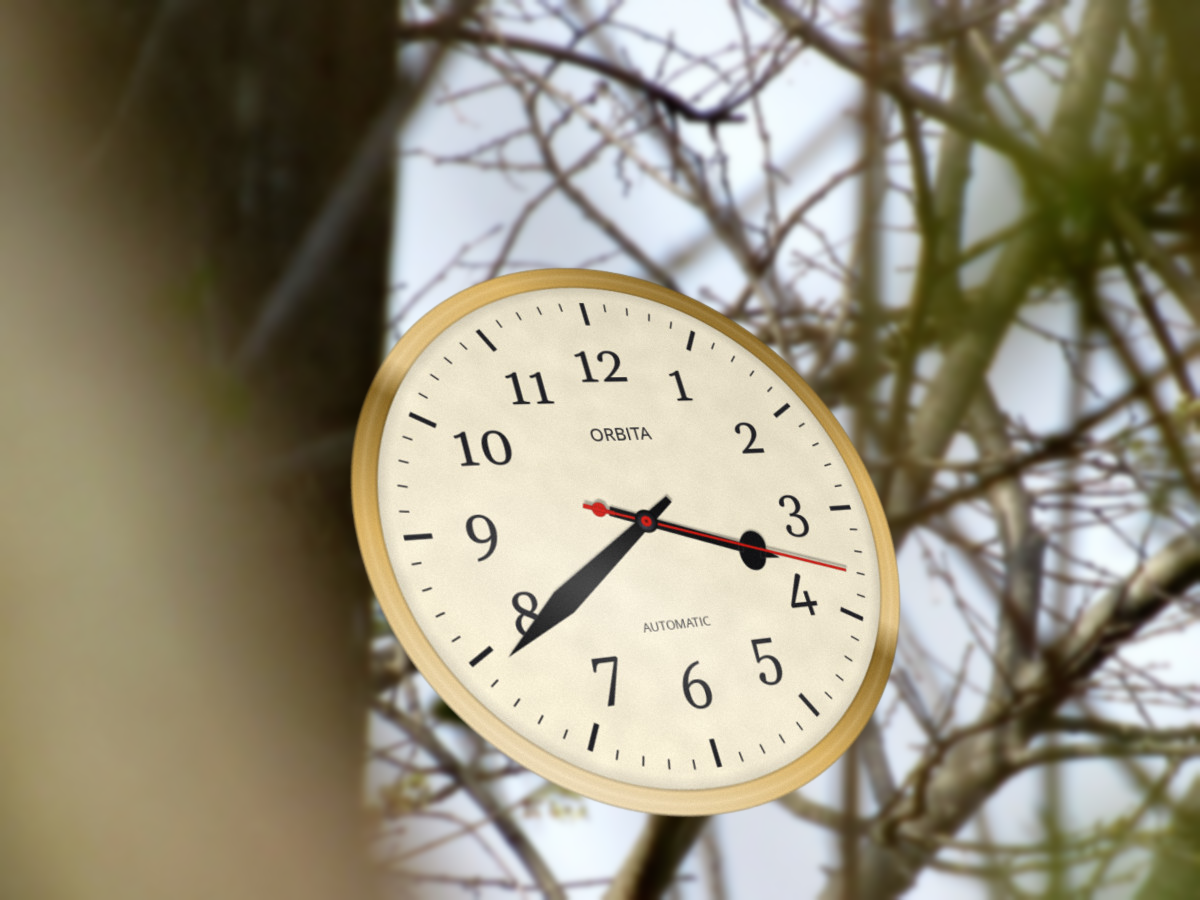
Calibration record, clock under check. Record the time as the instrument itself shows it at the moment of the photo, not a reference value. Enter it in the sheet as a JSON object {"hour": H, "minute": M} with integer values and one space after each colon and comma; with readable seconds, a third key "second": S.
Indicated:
{"hour": 3, "minute": 39, "second": 18}
